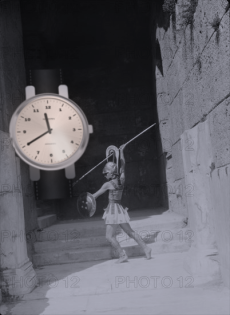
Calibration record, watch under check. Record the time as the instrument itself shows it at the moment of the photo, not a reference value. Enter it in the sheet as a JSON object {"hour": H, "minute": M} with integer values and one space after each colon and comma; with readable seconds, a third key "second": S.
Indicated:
{"hour": 11, "minute": 40}
